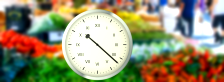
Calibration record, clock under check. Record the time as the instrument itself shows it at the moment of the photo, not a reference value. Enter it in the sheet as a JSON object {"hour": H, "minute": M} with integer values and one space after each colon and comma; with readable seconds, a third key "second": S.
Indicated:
{"hour": 10, "minute": 22}
